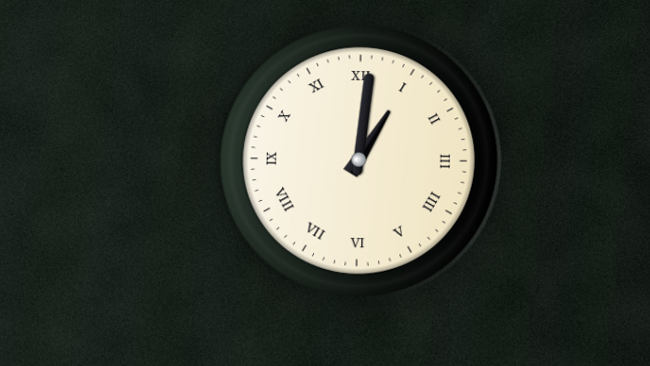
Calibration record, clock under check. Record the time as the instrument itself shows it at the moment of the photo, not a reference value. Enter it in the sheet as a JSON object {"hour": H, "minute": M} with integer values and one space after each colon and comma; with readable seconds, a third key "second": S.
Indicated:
{"hour": 1, "minute": 1}
